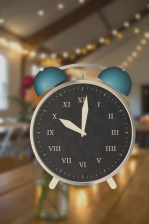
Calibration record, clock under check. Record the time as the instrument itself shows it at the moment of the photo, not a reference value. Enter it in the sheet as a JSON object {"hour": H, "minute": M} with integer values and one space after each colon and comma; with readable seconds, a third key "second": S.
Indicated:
{"hour": 10, "minute": 1}
